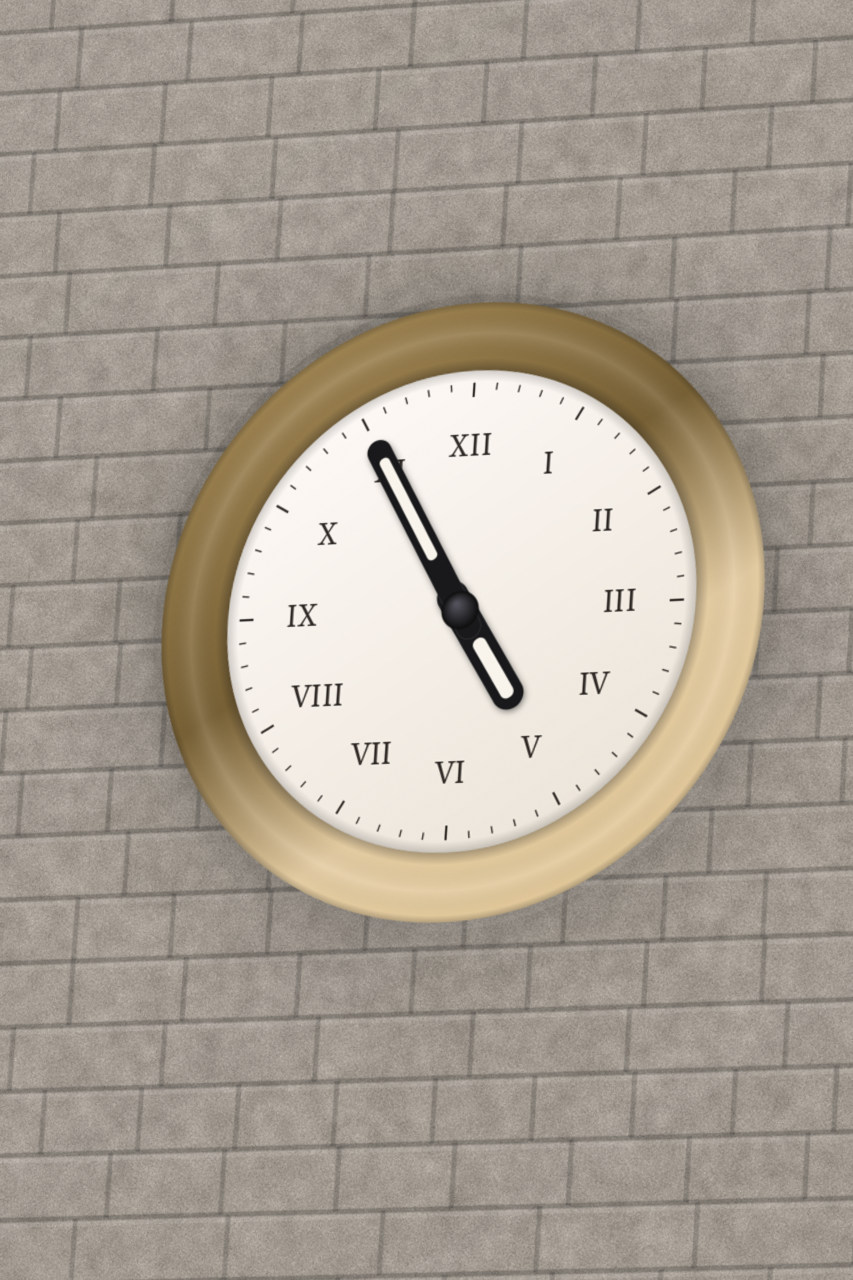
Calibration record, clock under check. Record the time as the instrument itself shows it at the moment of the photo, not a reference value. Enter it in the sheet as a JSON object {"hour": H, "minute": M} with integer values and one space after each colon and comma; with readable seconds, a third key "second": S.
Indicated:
{"hour": 4, "minute": 55}
